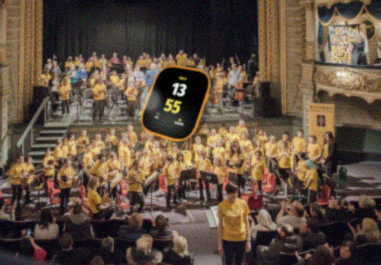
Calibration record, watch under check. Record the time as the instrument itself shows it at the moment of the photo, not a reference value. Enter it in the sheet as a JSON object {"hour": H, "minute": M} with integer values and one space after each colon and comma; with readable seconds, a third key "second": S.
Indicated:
{"hour": 13, "minute": 55}
